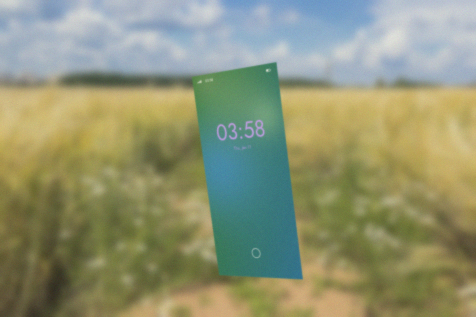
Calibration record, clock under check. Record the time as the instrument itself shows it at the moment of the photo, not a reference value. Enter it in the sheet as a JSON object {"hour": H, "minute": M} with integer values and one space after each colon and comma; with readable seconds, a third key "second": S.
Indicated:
{"hour": 3, "minute": 58}
